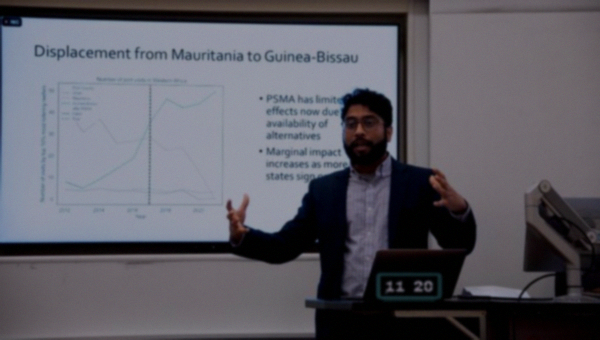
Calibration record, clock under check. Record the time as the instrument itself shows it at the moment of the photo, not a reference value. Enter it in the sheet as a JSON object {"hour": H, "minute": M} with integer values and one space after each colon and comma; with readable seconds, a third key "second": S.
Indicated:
{"hour": 11, "minute": 20}
